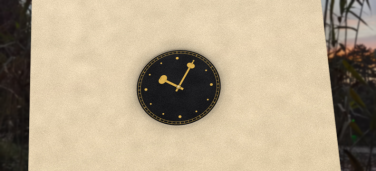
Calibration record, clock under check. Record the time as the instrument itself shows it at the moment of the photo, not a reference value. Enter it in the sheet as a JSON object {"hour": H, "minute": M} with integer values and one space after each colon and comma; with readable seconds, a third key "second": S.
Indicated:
{"hour": 10, "minute": 5}
